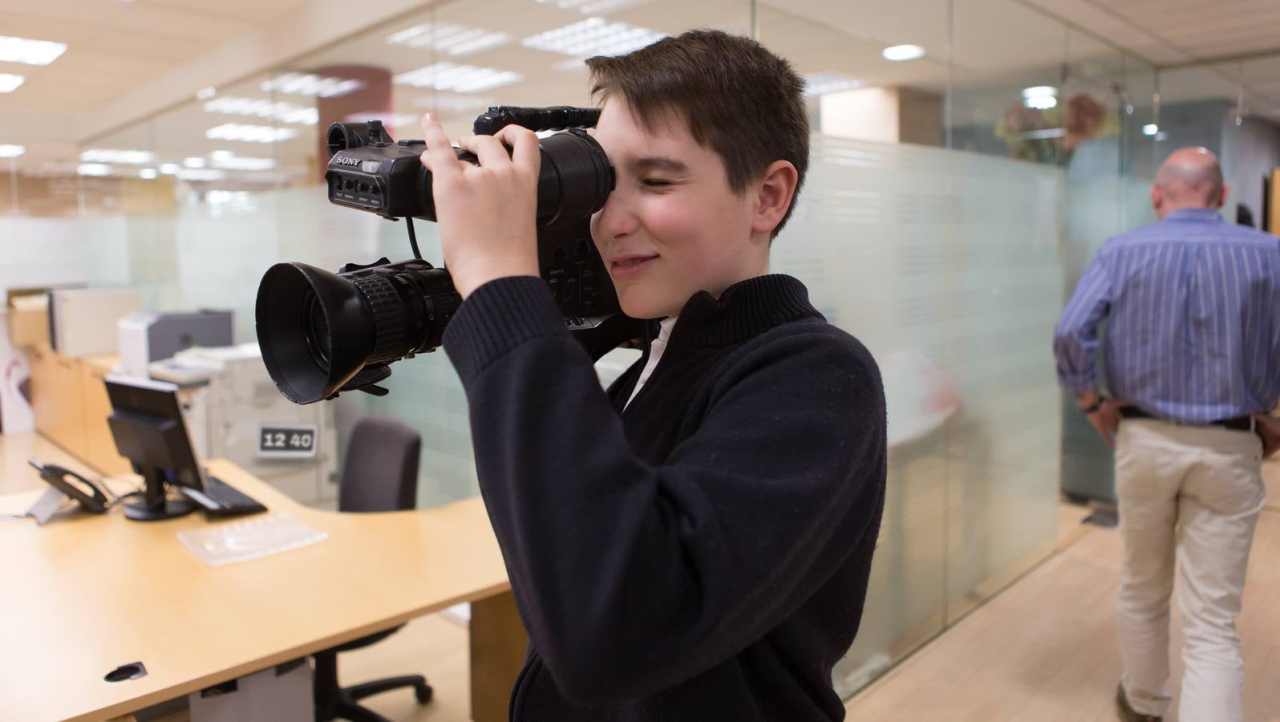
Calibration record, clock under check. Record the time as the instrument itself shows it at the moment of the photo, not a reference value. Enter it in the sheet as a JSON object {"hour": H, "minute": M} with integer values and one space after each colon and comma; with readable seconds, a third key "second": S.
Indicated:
{"hour": 12, "minute": 40}
